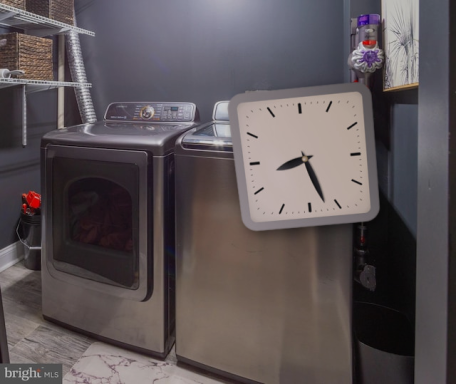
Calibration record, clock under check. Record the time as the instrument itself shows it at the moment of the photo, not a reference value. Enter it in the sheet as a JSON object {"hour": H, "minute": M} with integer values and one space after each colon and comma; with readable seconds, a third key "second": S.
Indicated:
{"hour": 8, "minute": 27}
